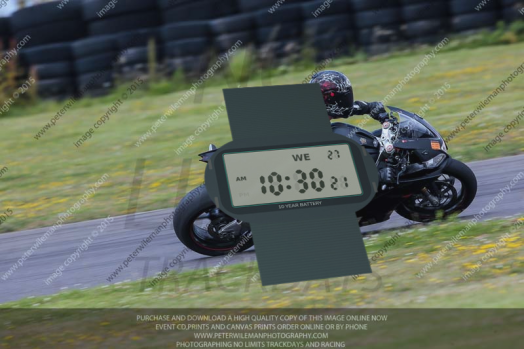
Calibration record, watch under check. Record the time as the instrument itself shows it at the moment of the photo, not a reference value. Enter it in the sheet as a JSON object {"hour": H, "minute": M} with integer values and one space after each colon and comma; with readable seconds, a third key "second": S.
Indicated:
{"hour": 10, "minute": 30, "second": 21}
